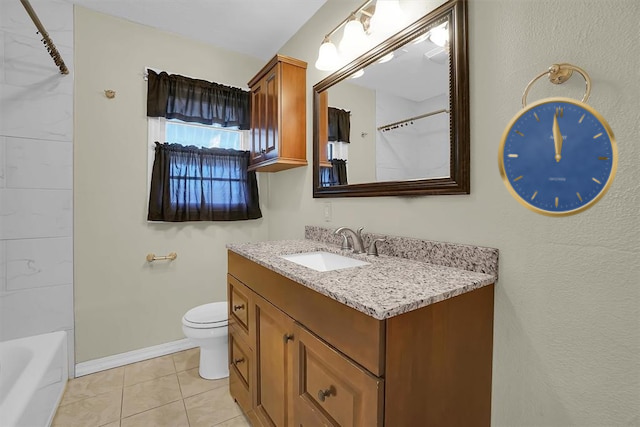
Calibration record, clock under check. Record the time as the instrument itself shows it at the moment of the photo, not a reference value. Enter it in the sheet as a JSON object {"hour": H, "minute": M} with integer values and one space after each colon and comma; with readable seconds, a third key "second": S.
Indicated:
{"hour": 11, "minute": 59}
